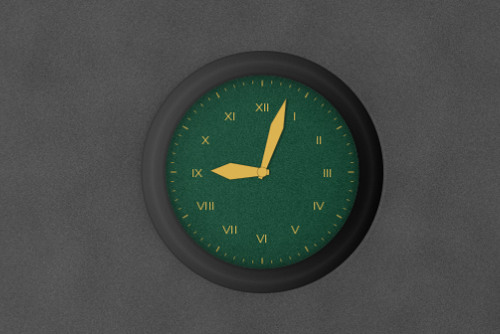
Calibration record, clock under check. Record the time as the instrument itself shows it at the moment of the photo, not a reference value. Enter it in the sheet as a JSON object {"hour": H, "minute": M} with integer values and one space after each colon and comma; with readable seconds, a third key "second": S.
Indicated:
{"hour": 9, "minute": 3}
